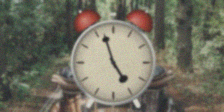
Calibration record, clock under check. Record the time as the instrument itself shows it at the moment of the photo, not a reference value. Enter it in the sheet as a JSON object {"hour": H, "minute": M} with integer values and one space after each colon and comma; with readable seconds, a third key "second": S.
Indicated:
{"hour": 4, "minute": 57}
